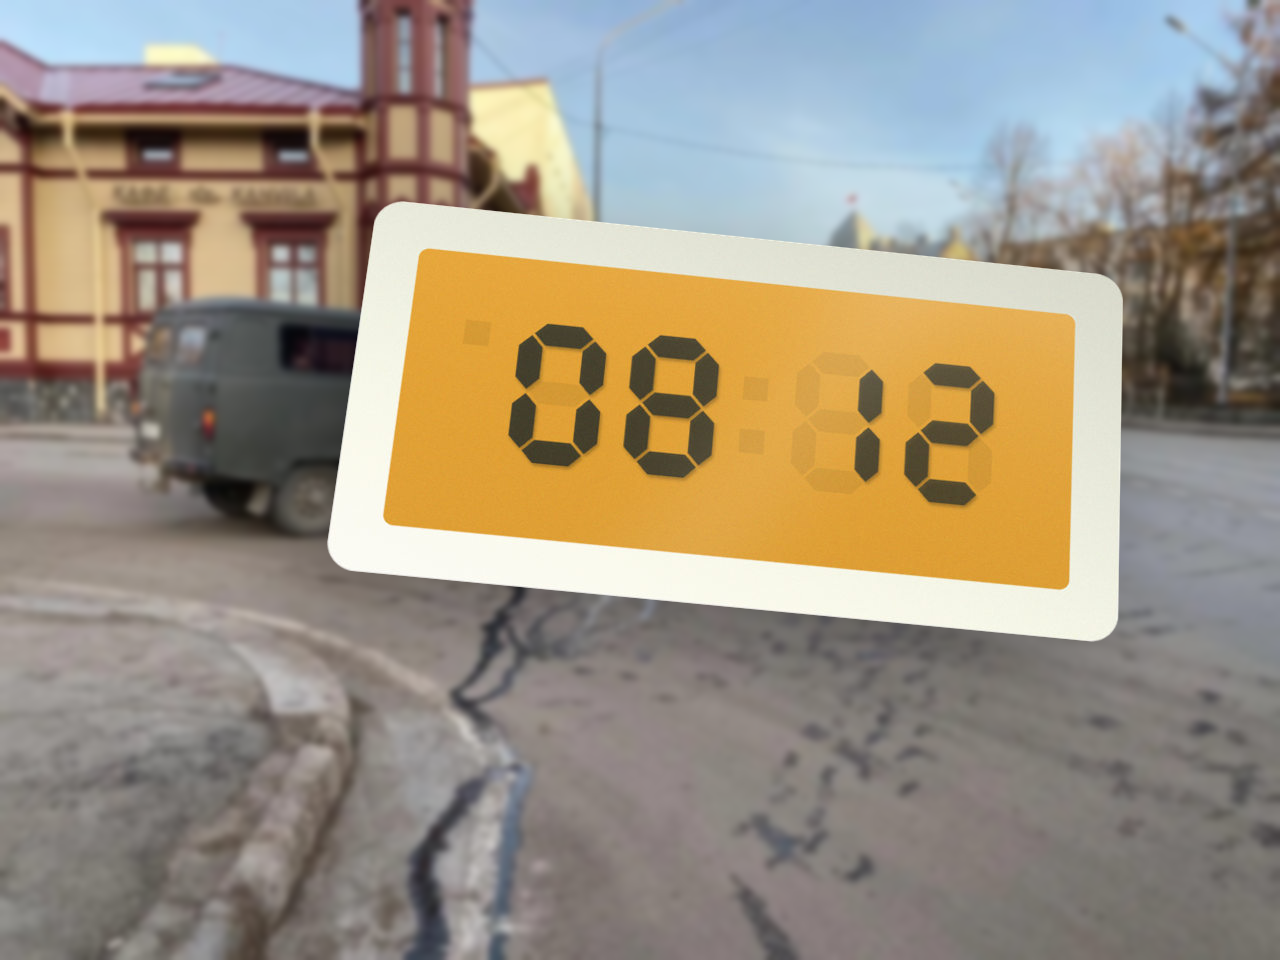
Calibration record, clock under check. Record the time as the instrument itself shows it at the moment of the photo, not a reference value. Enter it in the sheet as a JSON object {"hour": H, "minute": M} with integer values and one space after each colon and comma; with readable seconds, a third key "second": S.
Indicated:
{"hour": 8, "minute": 12}
